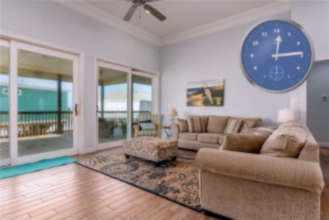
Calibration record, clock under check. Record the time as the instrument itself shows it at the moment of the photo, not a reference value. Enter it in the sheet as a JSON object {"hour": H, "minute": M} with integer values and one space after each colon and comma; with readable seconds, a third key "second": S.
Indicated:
{"hour": 12, "minute": 14}
